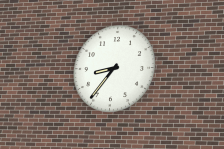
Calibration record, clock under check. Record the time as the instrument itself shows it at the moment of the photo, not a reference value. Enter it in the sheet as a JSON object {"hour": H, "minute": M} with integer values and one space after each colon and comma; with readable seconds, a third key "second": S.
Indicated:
{"hour": 8, "minute": 36}
